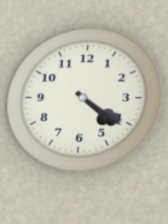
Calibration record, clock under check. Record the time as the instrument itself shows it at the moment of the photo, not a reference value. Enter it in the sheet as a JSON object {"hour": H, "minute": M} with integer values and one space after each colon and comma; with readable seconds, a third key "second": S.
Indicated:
{"hour": 4, "minute": 21}
